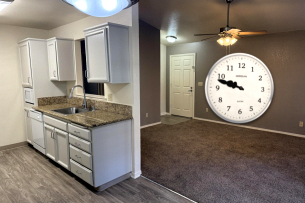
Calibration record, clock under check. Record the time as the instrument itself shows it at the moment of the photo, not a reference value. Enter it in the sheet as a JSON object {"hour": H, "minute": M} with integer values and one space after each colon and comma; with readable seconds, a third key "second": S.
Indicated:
{"hour": 9, "minute": 48}
